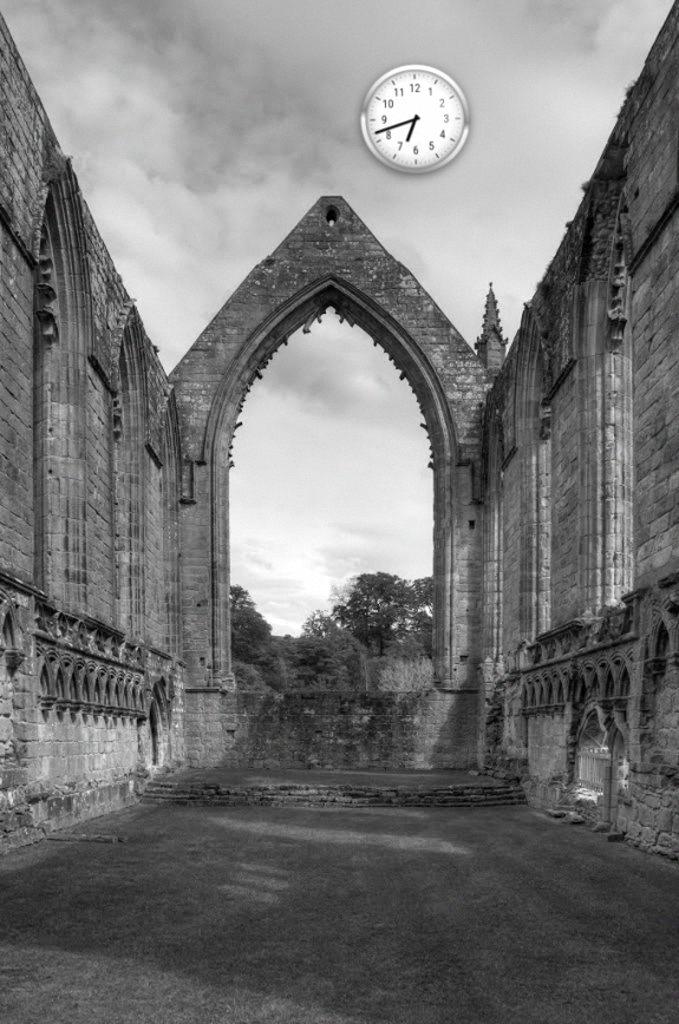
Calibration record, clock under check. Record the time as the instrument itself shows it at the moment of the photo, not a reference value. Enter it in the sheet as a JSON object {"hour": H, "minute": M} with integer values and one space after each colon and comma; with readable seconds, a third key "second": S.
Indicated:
{"hour": 6, "minute": 42}
